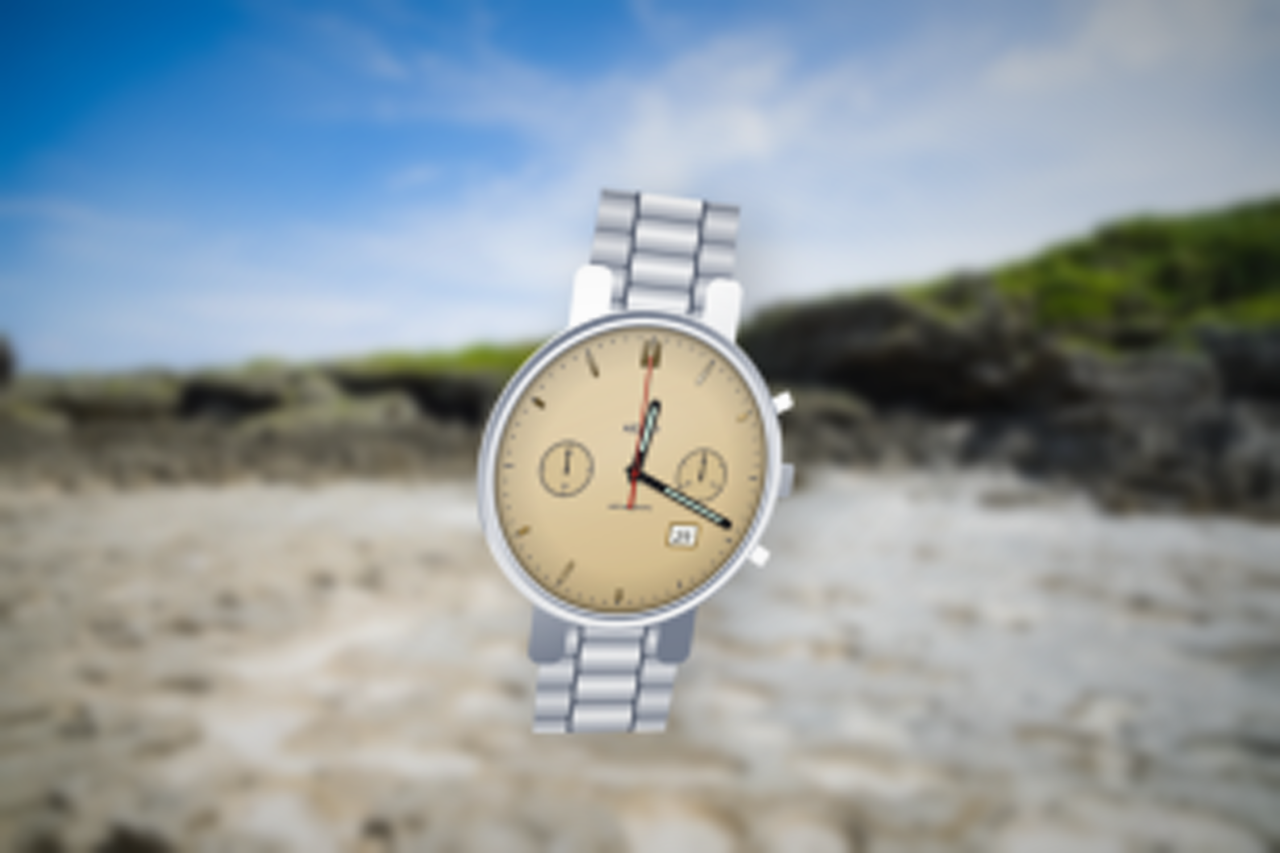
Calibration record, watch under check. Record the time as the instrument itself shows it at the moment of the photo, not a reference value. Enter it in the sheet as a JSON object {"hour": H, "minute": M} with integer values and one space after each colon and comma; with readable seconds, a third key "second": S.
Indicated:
{"hour": 12, "minute": 19}
